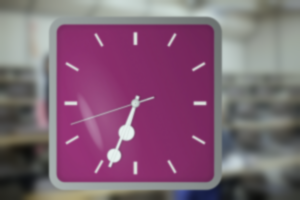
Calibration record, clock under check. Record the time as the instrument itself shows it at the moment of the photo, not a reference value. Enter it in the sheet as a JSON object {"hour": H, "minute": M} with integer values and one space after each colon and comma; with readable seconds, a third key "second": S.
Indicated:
{"hour": 6, "minute": 33, "second": 42}
